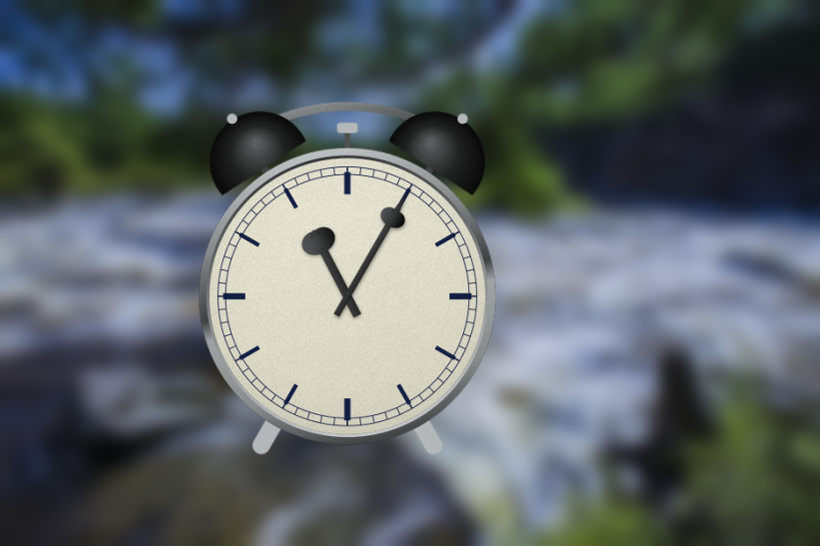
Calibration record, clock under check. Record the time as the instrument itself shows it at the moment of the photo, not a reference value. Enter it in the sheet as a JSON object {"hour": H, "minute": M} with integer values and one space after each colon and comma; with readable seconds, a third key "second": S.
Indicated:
{"hour": 11, "minute": 5}
